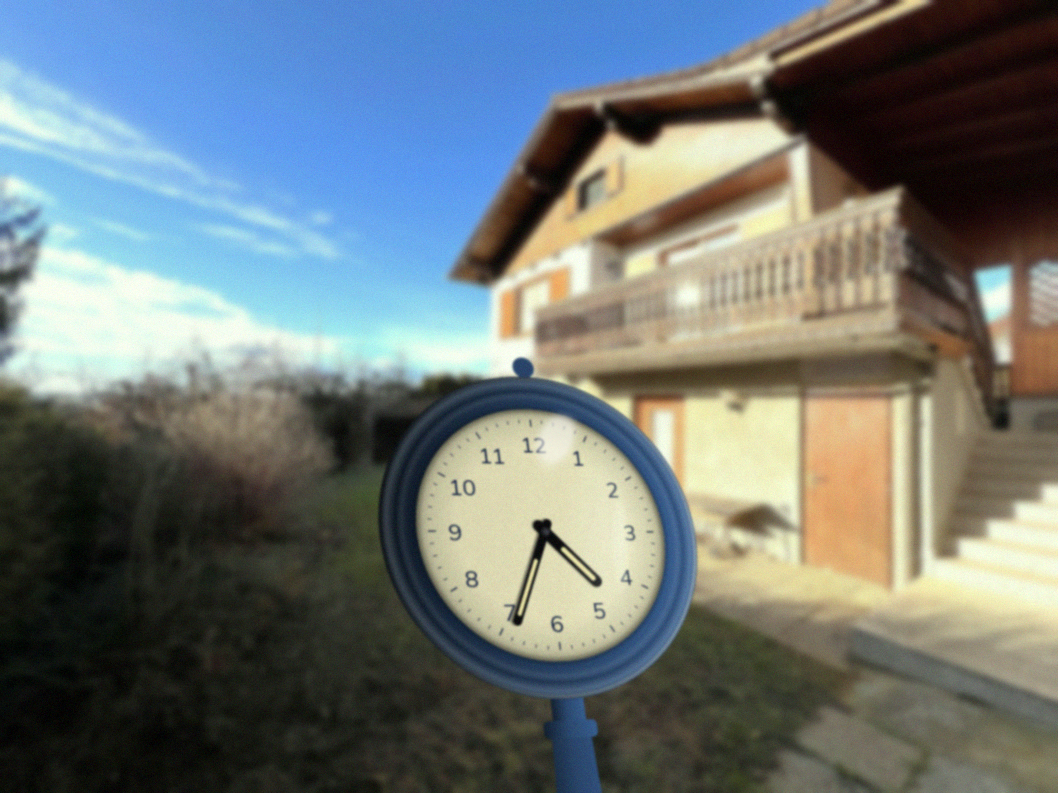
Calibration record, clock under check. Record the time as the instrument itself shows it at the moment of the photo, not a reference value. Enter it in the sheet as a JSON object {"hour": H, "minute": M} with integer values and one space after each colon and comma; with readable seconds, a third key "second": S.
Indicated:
{"hour": 4, "minute": 34}
